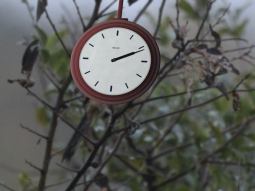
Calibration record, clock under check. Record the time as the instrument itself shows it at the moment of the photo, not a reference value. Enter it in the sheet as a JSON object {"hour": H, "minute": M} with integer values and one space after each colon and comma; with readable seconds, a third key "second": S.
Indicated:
{"hour": 2, "minute": 11}
